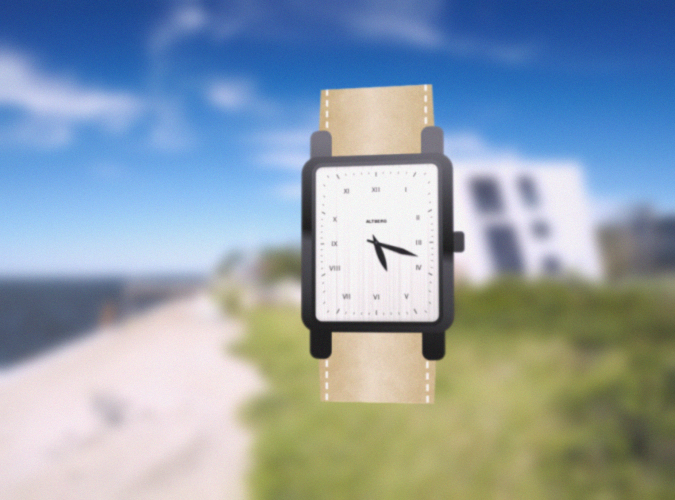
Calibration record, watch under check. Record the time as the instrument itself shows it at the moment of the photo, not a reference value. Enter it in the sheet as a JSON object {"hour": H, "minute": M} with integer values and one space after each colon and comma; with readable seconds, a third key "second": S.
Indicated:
{"hour": 5, "minute": 18}
